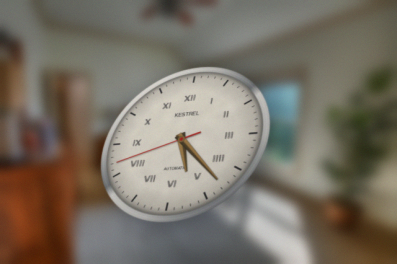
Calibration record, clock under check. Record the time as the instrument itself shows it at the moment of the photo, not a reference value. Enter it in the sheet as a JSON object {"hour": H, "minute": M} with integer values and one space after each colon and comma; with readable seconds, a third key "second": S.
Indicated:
{"hour": 5, "minute": 22, "second": 42}
